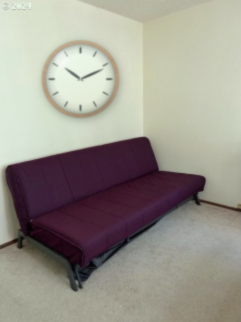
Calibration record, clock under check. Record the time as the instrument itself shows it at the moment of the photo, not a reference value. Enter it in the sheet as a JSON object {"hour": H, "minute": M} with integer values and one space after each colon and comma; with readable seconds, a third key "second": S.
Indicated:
{"hour": 10, "minute": 11}
